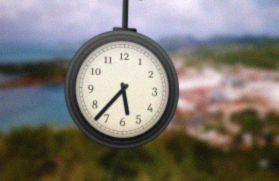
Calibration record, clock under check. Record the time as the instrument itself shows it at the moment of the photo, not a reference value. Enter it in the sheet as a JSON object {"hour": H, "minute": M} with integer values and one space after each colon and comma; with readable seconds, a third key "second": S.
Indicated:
{"hour": 5, "minute": 37}
